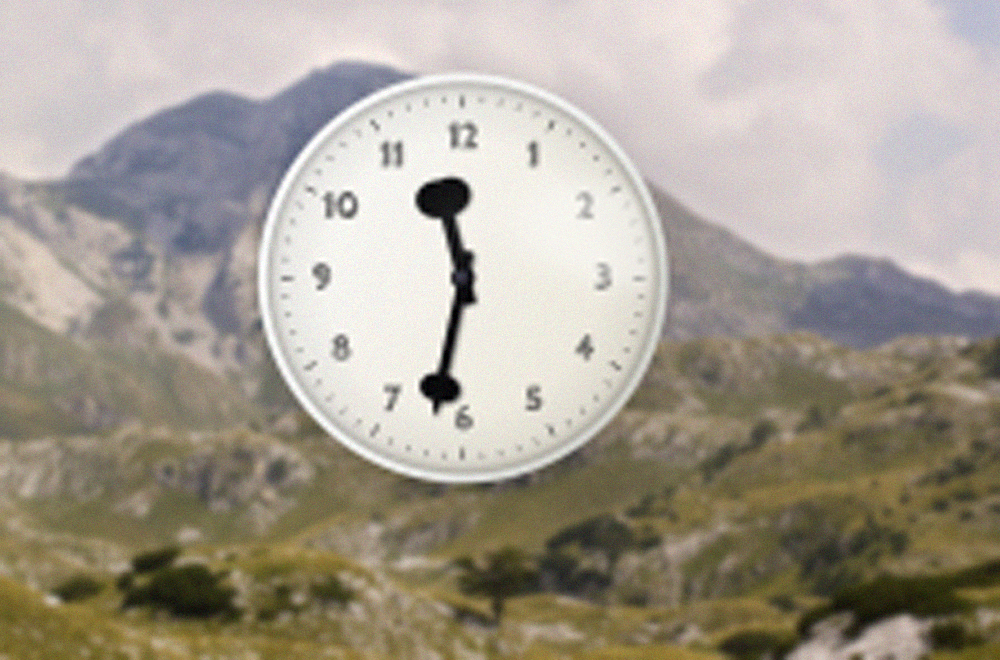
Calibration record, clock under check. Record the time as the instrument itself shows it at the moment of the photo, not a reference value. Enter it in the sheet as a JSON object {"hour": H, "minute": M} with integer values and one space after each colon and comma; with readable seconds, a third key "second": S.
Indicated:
{"hour": 11, "minute": 32}
